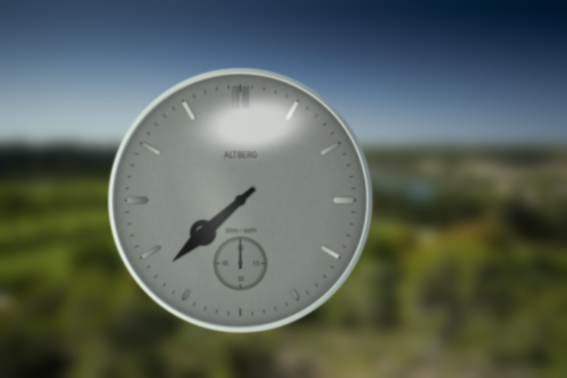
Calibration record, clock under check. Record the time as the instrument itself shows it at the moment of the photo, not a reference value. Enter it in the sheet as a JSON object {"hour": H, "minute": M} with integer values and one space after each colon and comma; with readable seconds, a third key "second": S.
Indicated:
{"hour": 7, "minute": 38}
